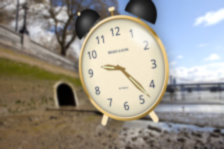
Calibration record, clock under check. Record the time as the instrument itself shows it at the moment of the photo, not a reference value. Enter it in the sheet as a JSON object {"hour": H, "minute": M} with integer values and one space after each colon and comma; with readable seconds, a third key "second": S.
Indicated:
{"hour": 9, "minute": 23}
